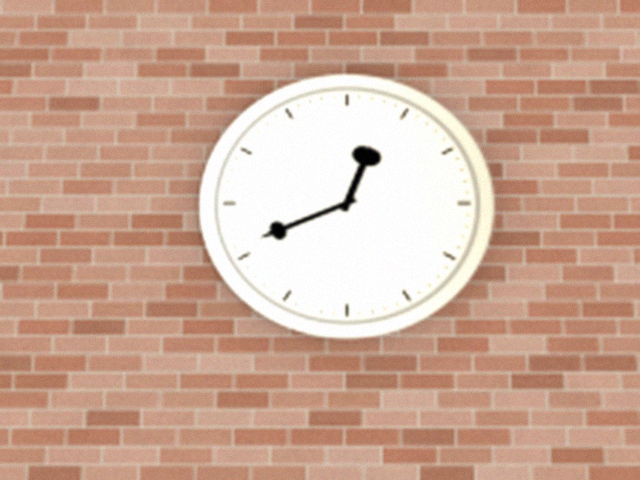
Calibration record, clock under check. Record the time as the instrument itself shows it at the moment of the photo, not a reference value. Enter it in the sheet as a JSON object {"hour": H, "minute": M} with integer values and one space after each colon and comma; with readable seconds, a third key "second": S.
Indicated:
{"hour": 12, "minute": 41}
